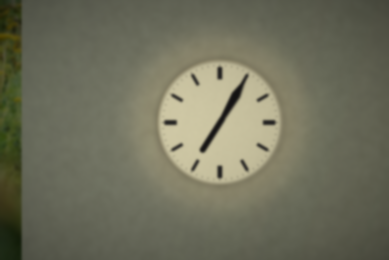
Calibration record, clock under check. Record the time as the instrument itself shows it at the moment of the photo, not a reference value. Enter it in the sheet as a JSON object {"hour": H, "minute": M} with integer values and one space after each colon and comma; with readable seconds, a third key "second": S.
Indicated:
{"hour": 7, "minute": 5}
